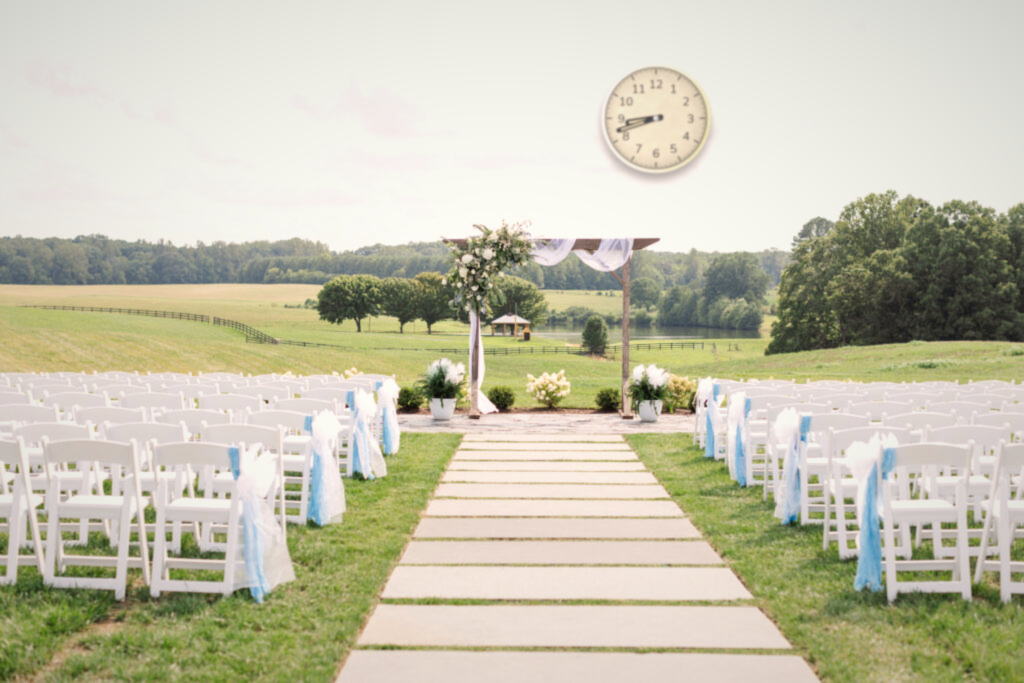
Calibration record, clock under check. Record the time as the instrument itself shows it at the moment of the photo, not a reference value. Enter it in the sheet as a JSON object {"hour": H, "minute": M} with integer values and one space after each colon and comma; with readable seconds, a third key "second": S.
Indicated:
{"hour": 8, "minute": 42}
